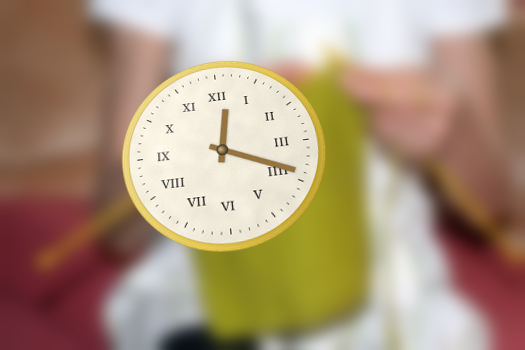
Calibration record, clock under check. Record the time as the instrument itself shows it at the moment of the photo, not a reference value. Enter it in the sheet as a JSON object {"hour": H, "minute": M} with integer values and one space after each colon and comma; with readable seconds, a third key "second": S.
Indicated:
{"hour": 12, "minute": 19}
